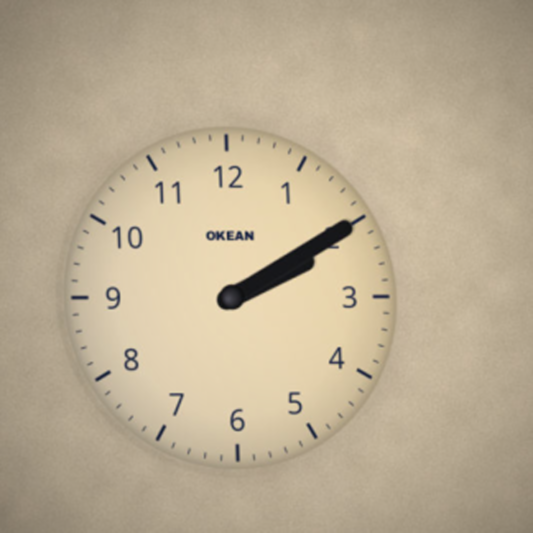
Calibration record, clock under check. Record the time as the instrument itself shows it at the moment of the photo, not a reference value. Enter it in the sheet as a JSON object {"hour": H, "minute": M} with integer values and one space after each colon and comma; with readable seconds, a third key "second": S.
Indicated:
{"hour": 2, "minute": 10}
